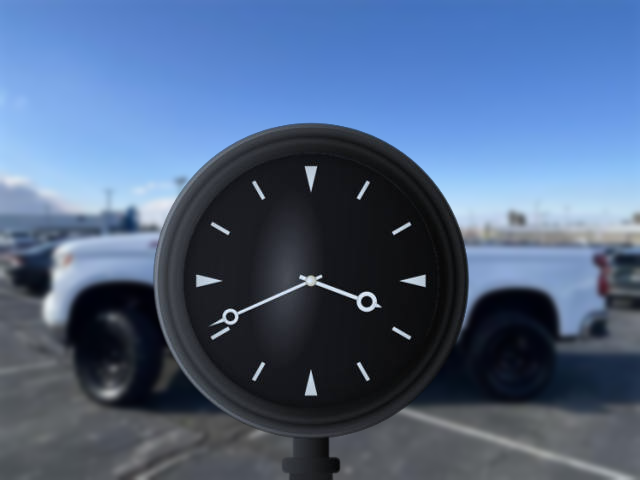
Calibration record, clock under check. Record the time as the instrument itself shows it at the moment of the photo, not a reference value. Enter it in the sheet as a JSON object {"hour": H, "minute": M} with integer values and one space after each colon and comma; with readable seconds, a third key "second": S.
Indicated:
{"hour": 3, "minute": 41}
